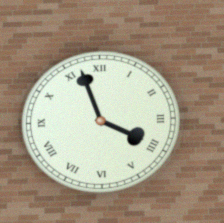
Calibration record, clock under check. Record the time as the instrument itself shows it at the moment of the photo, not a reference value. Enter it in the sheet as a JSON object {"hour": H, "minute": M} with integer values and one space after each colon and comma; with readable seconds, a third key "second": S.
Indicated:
{"hour": 3, "minute": 57}
